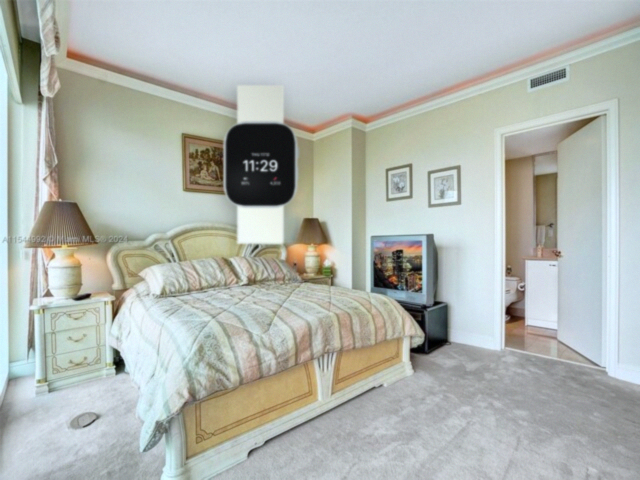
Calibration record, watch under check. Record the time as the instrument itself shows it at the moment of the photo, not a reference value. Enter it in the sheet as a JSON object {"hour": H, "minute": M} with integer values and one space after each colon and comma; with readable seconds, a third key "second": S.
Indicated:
{"hour": 11, "minute": 29}
